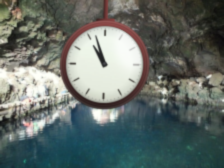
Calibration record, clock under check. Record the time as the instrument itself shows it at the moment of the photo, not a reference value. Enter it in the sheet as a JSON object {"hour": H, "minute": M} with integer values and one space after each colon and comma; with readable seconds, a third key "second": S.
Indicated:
{"hour": 10, "minute": 57}
